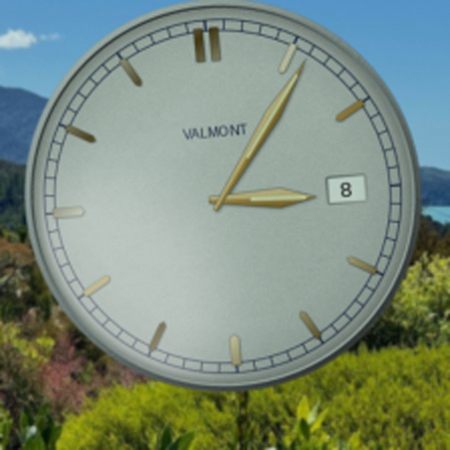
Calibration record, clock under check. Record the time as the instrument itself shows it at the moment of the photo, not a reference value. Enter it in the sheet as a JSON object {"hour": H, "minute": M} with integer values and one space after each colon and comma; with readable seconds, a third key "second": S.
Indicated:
{"hour": 3, "minute": 6}
